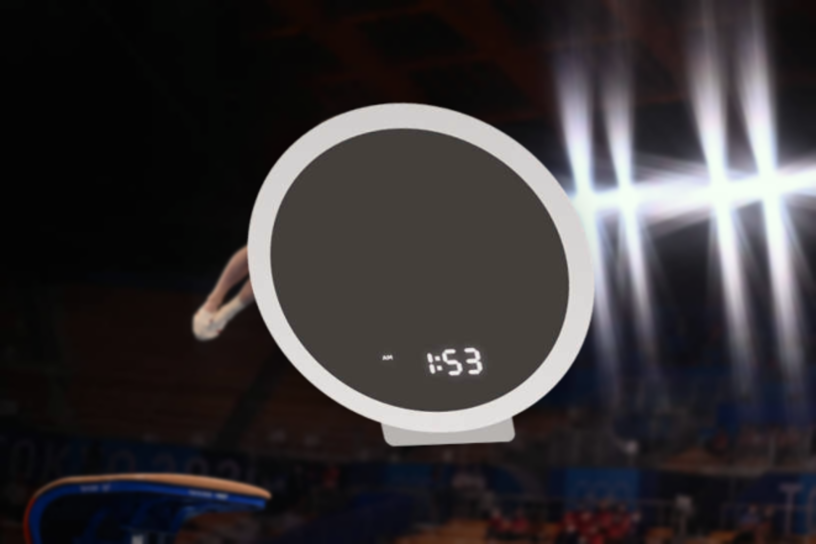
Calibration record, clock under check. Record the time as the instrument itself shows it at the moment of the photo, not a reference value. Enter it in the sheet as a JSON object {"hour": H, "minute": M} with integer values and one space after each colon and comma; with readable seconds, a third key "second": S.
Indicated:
{"hour": 1, "minute": 53}
